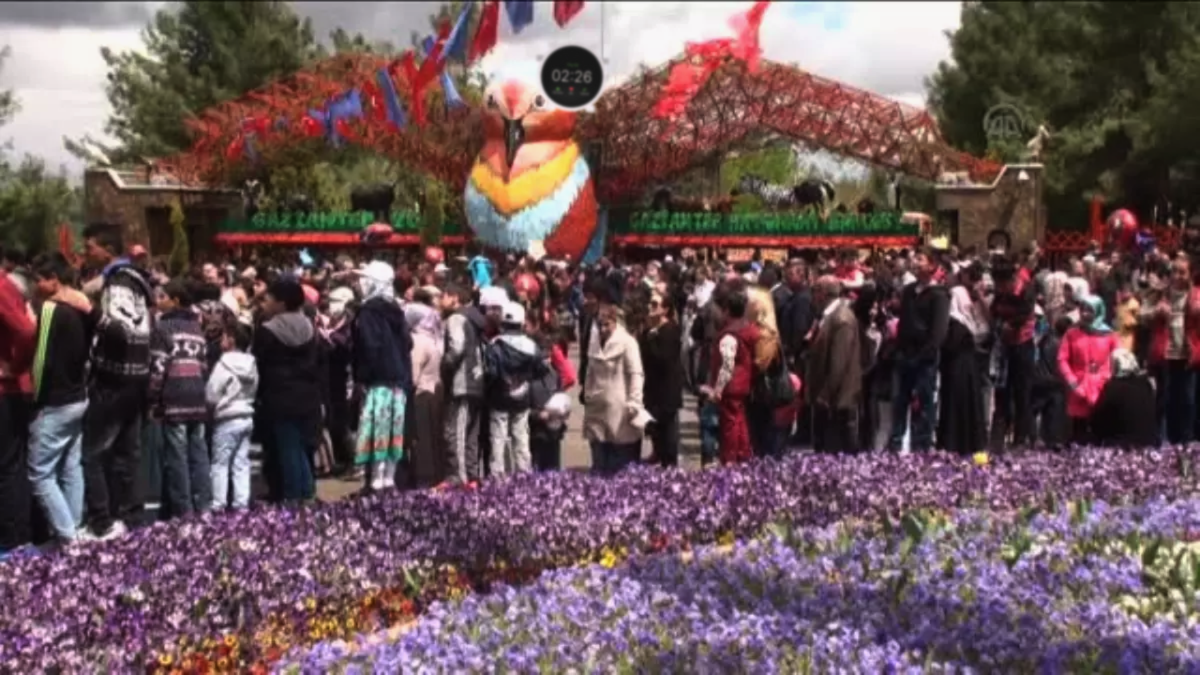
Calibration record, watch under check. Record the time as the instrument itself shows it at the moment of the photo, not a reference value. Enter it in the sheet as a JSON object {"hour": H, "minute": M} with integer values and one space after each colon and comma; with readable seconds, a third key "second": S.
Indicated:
{"hour": 2, "minute": 26}
